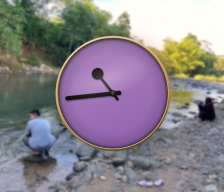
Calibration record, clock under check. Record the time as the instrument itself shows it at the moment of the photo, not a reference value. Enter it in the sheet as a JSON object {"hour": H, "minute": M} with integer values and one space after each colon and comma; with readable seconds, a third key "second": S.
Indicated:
{"hour": 10, "minute": 44}
